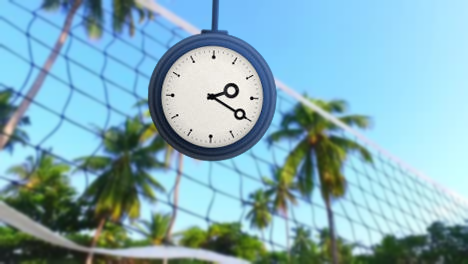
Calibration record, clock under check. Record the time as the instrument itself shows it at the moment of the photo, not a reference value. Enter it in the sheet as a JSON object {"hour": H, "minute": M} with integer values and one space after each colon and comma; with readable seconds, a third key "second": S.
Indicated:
{"hour": 2, "minute": 20}
